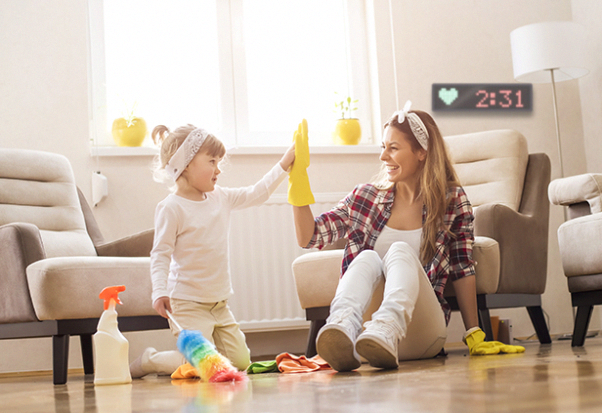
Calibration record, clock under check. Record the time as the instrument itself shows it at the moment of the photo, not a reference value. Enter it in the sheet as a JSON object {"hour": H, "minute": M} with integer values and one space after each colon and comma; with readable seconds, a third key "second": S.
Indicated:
{"hour": 2, "minute": 31}
